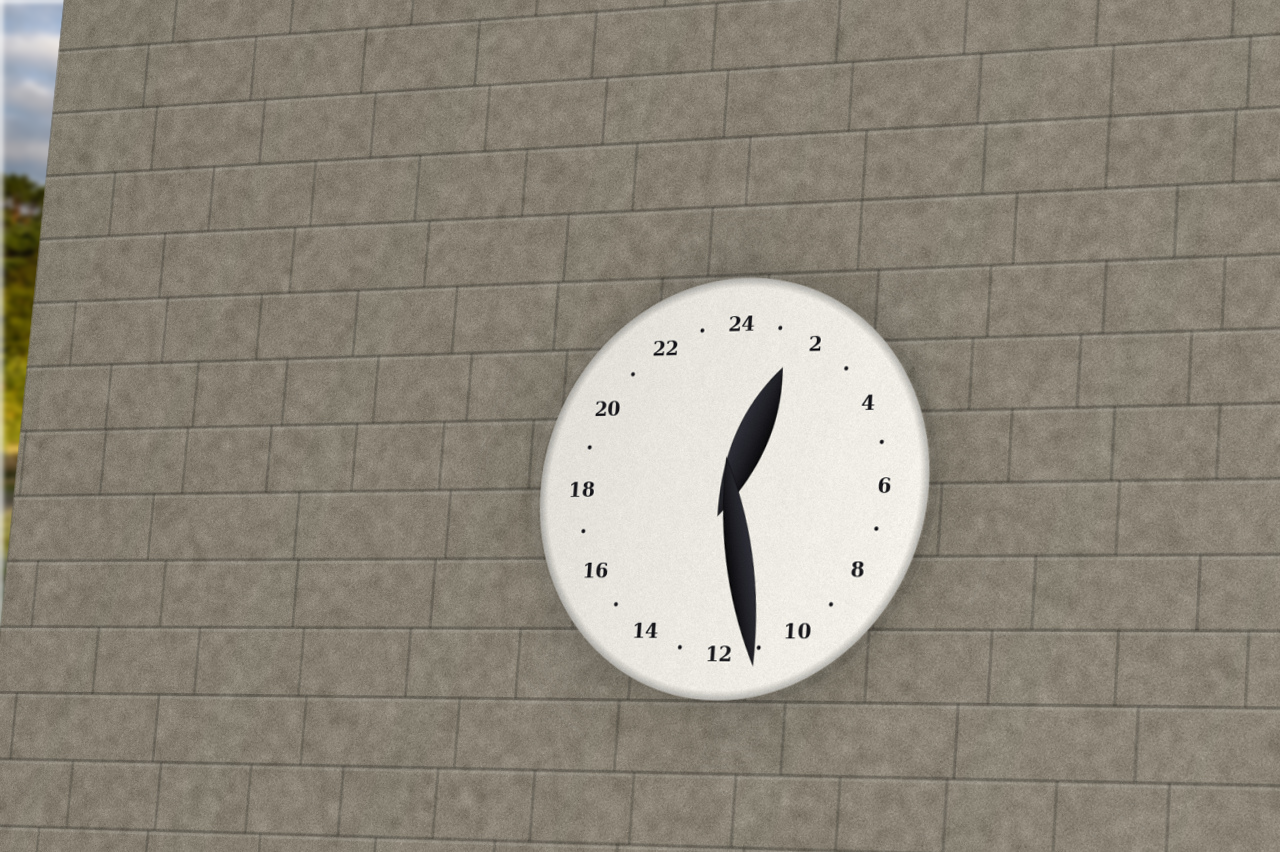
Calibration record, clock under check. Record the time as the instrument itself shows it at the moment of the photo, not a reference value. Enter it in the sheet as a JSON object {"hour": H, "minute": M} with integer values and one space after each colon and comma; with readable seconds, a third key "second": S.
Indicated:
{"hour": 1, "minute": 28}
